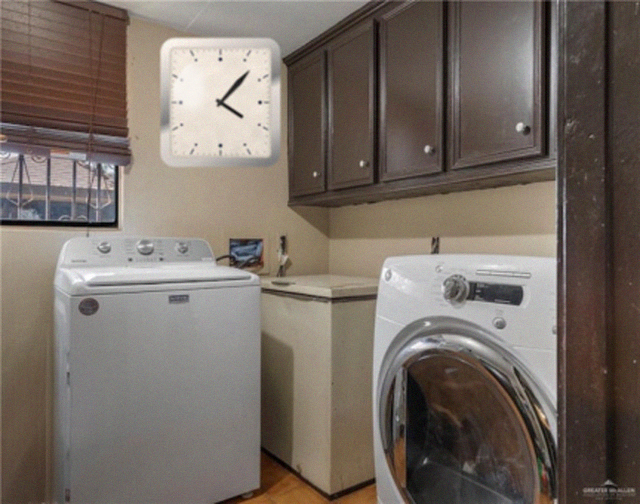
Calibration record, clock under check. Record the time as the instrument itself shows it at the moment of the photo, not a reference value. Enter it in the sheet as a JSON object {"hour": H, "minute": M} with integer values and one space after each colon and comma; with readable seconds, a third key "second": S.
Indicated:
{"hour": 4, "minute": 7}
